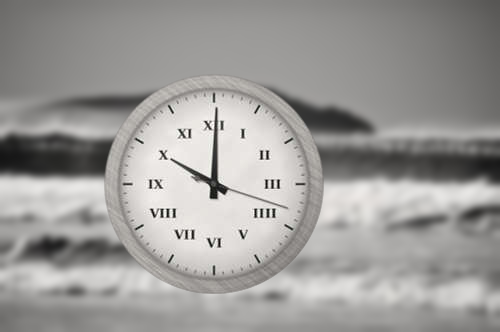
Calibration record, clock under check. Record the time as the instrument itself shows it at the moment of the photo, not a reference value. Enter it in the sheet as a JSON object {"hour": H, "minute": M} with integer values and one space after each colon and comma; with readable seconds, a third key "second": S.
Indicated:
{"hour": 10, "minute": 0, "second": 18}
